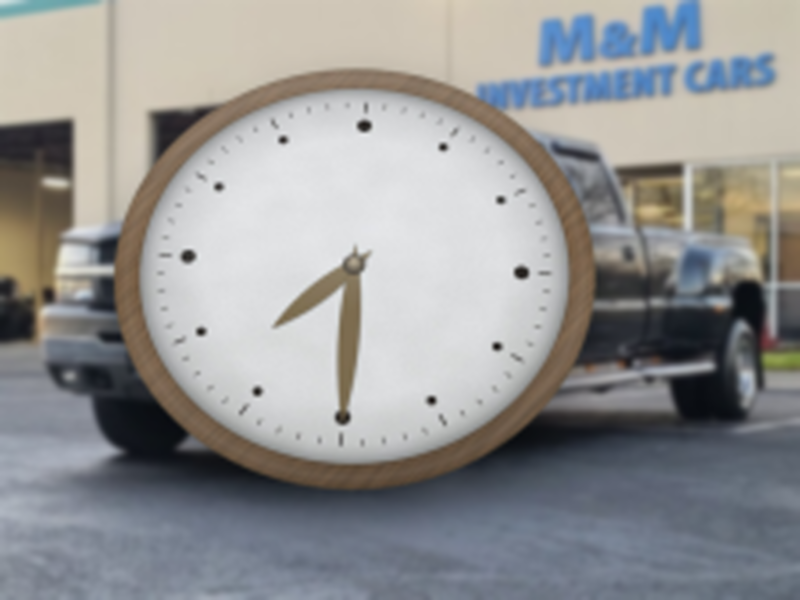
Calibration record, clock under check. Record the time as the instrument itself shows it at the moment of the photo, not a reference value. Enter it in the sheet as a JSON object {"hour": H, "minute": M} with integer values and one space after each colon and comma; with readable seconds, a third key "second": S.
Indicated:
{"hour": 7, "minute": 30}
